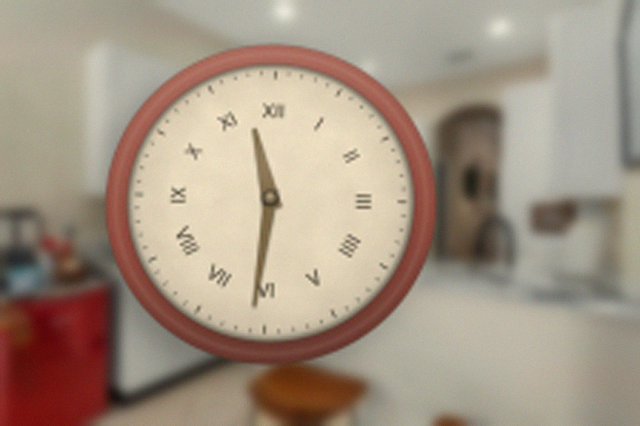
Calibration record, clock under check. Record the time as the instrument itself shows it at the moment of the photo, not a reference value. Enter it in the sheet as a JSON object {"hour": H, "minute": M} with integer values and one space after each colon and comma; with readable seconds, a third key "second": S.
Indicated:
{"hour": 11, "minute": 31}
